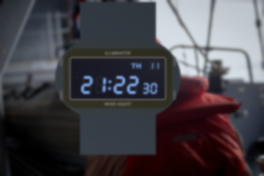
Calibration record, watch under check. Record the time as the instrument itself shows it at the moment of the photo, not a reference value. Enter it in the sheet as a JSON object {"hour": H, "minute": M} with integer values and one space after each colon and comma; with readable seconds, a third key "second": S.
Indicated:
{"hour": 21, "minute": 22, "second": 30}
